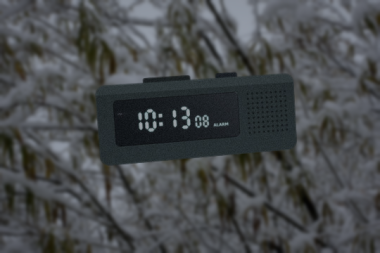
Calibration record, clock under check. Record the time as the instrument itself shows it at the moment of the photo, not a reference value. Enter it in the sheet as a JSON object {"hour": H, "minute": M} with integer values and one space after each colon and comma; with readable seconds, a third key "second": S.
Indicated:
{"hour": 10, "minute": 13, "second": 8}
